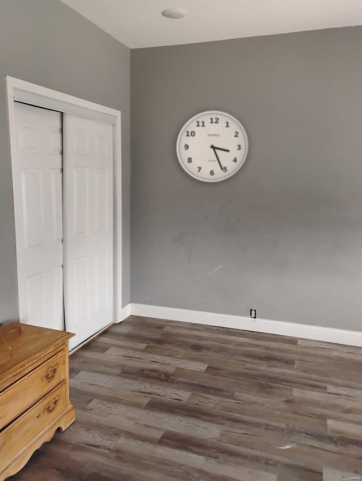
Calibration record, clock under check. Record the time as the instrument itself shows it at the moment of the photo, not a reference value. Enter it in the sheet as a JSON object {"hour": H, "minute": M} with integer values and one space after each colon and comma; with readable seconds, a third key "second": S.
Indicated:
{"hour": 3, "minute": 26}
